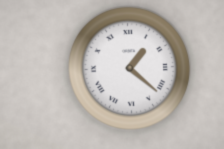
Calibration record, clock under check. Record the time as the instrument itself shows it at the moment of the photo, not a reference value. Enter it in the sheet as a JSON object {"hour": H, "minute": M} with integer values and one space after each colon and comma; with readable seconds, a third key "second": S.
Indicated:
{"hour": 1, "minute": 22}
